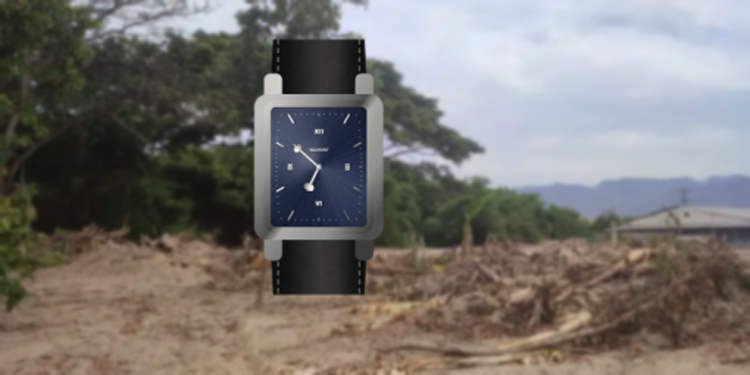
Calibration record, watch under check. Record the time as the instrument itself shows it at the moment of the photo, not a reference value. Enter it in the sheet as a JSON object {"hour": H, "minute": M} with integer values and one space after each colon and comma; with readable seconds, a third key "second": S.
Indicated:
{"hour": 6, "minute": 52}
